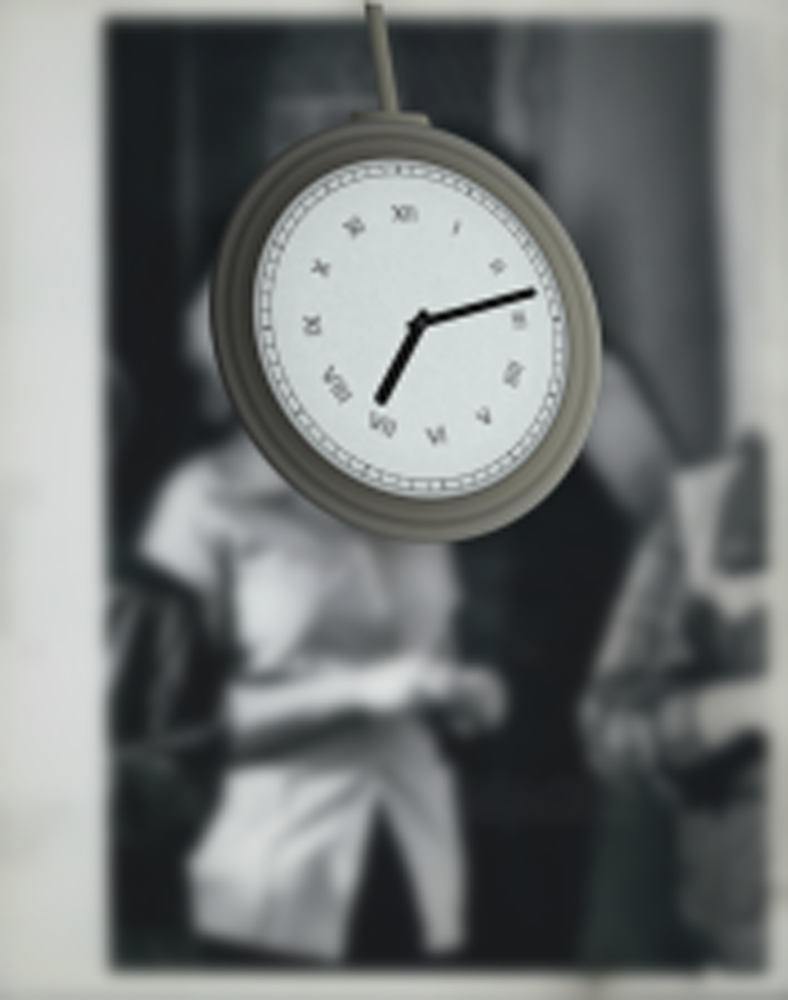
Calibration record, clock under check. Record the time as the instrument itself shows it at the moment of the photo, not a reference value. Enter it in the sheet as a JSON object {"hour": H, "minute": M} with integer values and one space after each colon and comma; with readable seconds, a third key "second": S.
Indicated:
{"hour": 7, "minute": 13}
